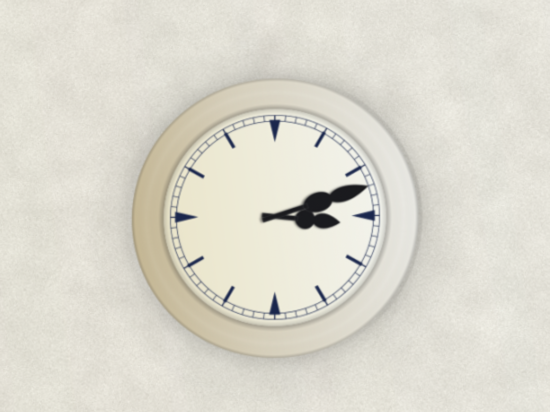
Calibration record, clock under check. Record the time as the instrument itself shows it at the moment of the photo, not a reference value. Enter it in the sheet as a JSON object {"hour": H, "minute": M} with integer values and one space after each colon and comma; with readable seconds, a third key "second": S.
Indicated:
{"hour": 3, "minute": 12}
